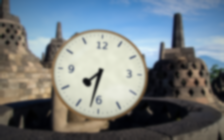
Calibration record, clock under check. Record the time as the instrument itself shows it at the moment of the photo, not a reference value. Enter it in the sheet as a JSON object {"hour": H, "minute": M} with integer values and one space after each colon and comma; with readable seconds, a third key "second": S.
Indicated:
{"hour": 7, "minute": 32}
